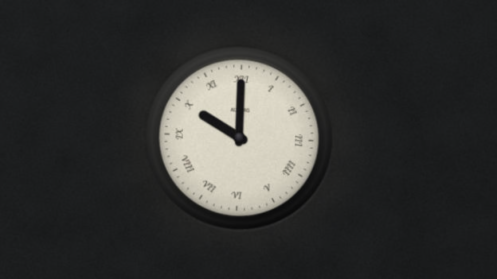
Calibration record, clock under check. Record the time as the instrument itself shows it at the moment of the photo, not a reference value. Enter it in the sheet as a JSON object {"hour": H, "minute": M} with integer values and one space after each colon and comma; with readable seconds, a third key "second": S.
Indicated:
{"hour": 10, "minute": 0}
